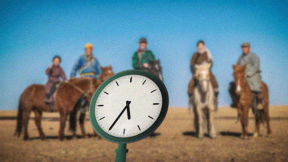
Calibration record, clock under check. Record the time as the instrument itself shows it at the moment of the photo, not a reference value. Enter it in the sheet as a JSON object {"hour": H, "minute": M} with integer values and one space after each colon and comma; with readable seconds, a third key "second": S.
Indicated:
{"hour": 5, "minute": 35}
